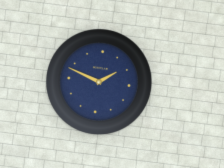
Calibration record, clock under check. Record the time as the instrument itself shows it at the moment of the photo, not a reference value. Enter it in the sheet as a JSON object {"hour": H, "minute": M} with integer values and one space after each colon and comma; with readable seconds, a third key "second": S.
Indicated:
{"hour": 1, "minute": 48}
